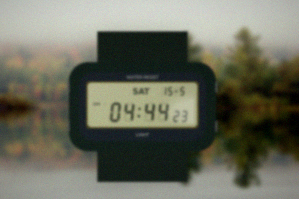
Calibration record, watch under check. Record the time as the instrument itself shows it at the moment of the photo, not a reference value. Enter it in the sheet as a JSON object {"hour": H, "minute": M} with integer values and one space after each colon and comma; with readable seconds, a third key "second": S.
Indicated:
{"hour": 4, "minute": 44, "second": 23}
